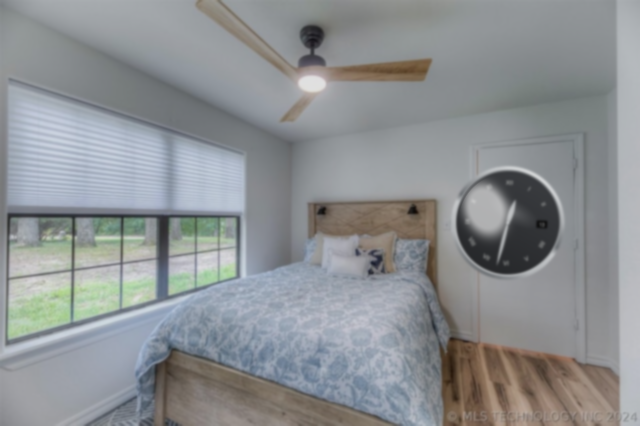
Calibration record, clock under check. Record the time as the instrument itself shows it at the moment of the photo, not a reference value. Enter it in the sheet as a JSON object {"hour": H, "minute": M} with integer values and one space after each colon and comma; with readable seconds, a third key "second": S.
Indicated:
{"hour": 12, "minute": 32}
